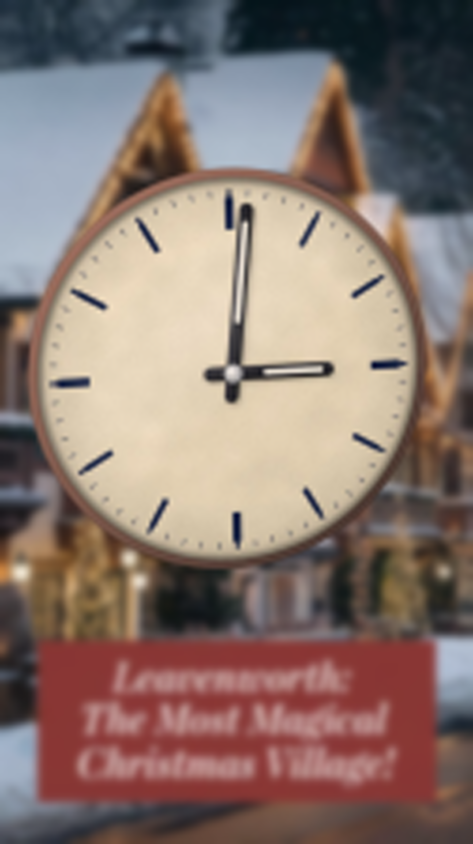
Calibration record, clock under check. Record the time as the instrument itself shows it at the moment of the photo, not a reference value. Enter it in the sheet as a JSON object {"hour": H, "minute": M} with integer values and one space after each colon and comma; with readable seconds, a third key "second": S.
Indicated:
{"hour": 3, "minute": 1}
